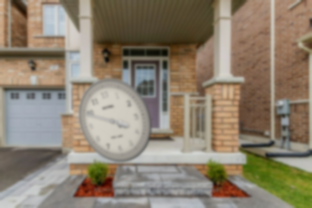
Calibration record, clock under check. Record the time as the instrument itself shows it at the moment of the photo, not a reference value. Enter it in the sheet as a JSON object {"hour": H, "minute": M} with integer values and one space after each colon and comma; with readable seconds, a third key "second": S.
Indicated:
{"hour": 3, "minute": 49}
